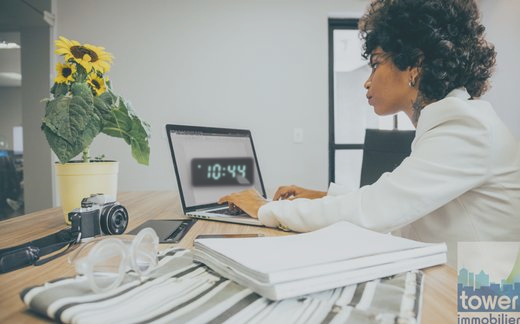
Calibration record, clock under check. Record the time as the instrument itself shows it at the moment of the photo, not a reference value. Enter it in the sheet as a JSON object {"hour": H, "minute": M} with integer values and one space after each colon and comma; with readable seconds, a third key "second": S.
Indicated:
{"hour": 10, "minute": 44}
